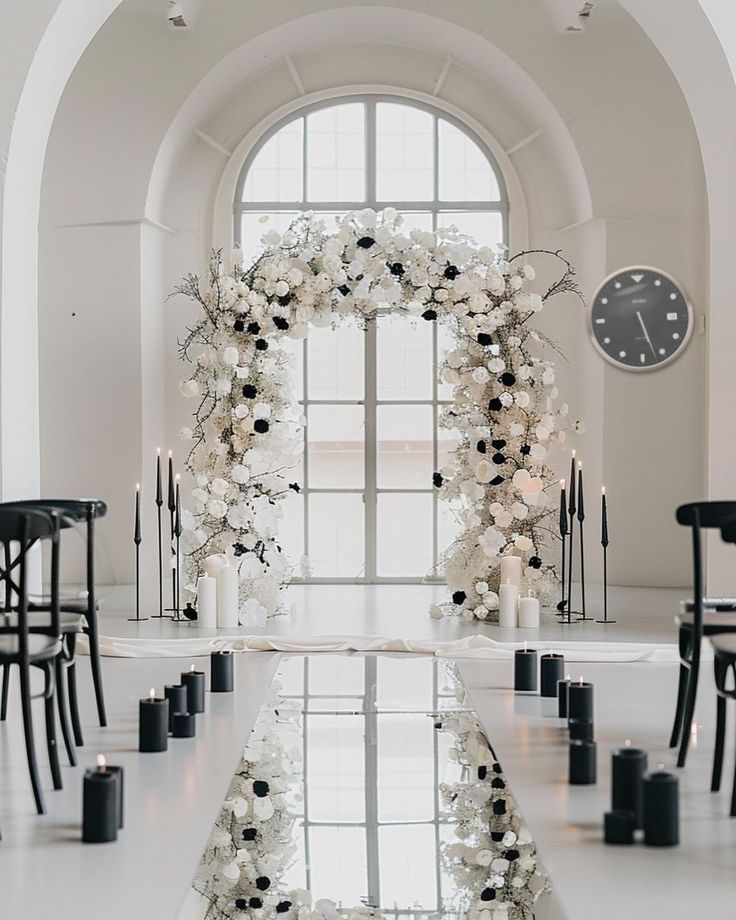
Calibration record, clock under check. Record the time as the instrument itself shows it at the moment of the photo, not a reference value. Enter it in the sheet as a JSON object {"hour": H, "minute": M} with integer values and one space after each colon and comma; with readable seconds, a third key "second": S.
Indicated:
{"hour": 5, "minute": 27}
